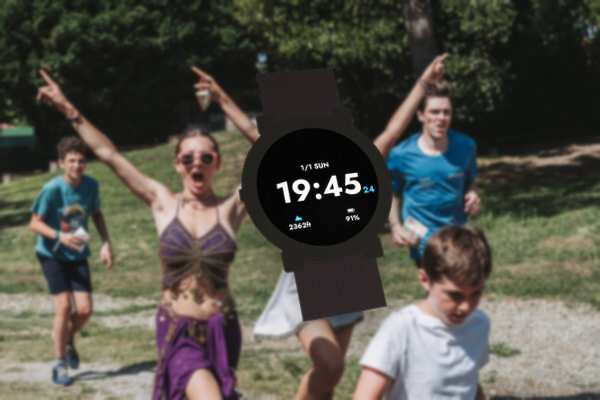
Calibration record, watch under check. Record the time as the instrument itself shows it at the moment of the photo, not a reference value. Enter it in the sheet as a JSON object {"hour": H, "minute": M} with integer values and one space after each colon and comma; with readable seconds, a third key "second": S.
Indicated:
{"hour": 19, "minute": 45, "second": 24}
